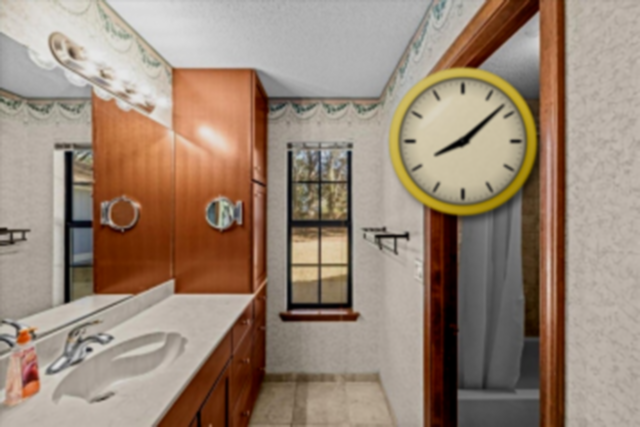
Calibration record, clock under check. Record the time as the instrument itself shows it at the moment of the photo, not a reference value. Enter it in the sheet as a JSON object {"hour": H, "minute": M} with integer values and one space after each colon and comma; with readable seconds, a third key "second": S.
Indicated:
{"hour": 8, "minute": 8}
